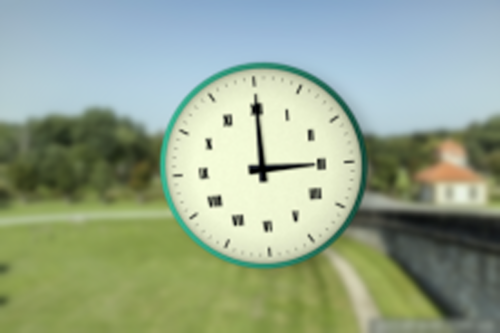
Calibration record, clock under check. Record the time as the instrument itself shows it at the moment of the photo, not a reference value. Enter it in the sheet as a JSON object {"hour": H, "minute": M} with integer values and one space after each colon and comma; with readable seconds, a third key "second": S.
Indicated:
{"hour": 3, "minute": 0}
